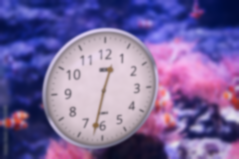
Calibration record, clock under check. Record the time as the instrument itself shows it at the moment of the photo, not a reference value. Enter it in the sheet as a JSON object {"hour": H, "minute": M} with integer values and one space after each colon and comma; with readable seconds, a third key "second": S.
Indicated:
{"hour": 12, "minute": 32}
